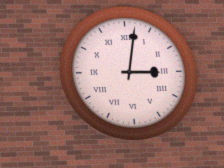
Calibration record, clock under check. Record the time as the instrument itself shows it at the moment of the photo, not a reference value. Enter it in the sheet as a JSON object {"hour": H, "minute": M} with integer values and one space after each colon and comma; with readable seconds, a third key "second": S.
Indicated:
{"hour": 3, "minute": 2}
